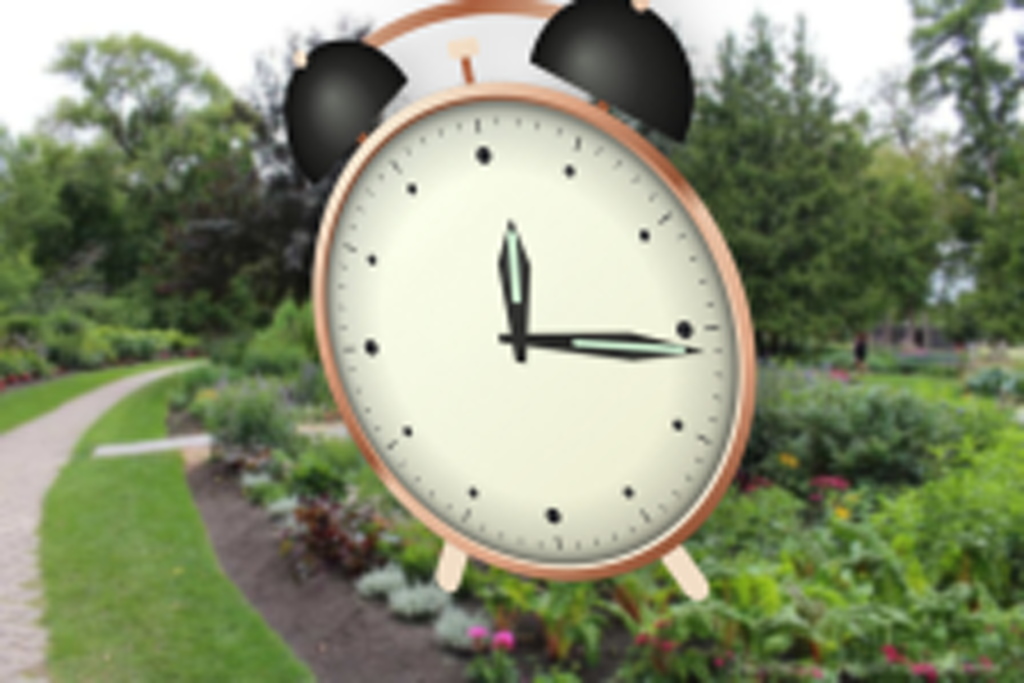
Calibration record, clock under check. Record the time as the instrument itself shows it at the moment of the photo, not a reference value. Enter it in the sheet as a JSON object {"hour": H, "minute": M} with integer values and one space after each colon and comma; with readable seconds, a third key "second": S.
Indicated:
{"hour": 12, "minute": 16}
